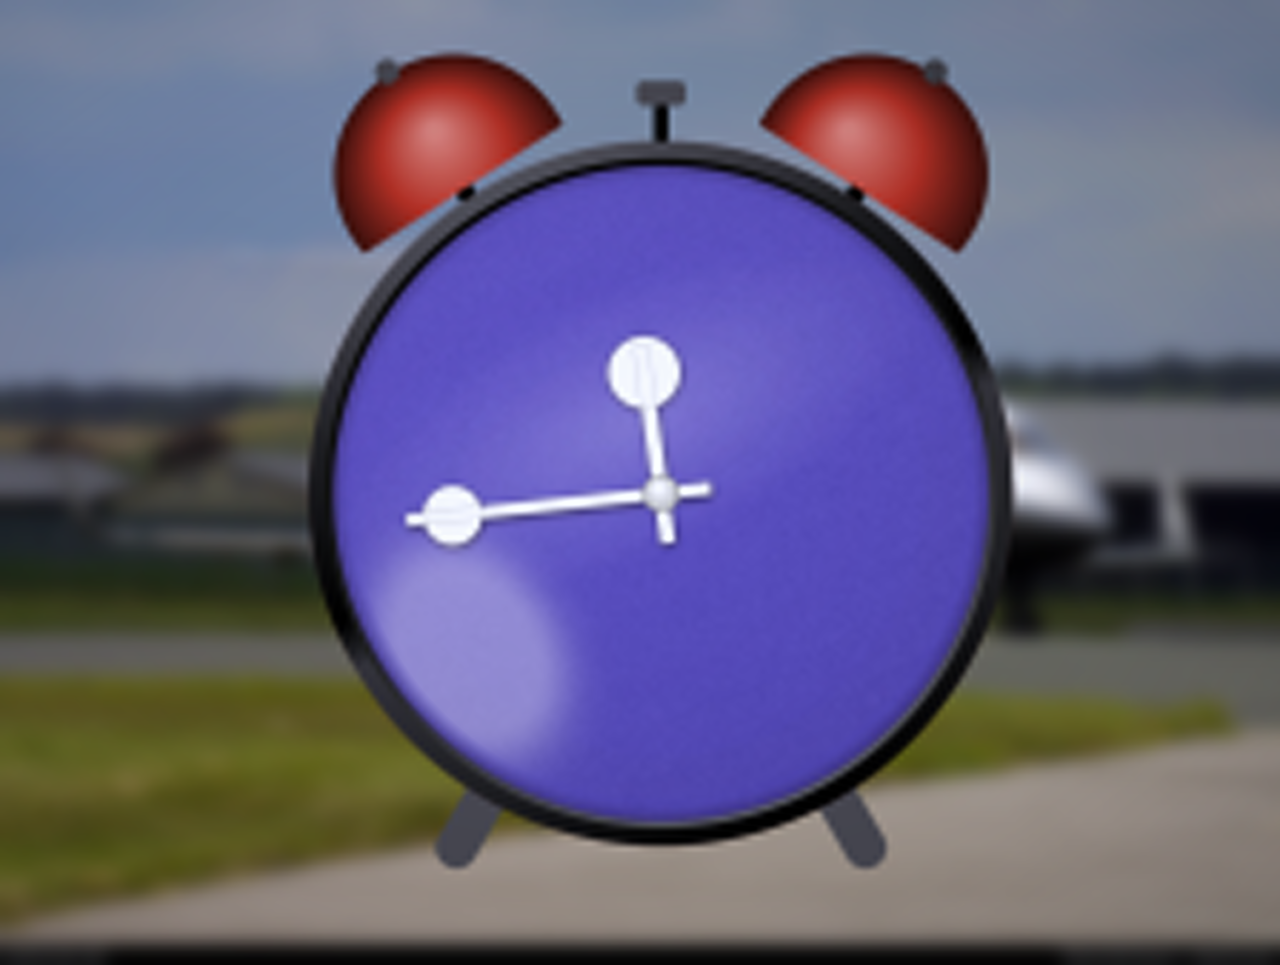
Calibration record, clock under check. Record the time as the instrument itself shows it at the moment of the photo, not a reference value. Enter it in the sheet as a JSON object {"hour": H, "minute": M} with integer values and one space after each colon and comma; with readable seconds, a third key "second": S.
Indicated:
{"hour": 11, "minute": 44}
